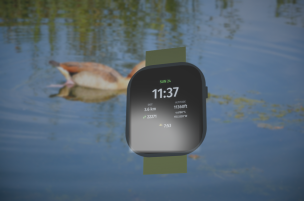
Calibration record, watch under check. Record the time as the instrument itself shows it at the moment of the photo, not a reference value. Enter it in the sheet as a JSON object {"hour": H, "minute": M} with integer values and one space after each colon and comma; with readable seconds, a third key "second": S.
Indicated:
{"hour": 11, "minute": 37}
